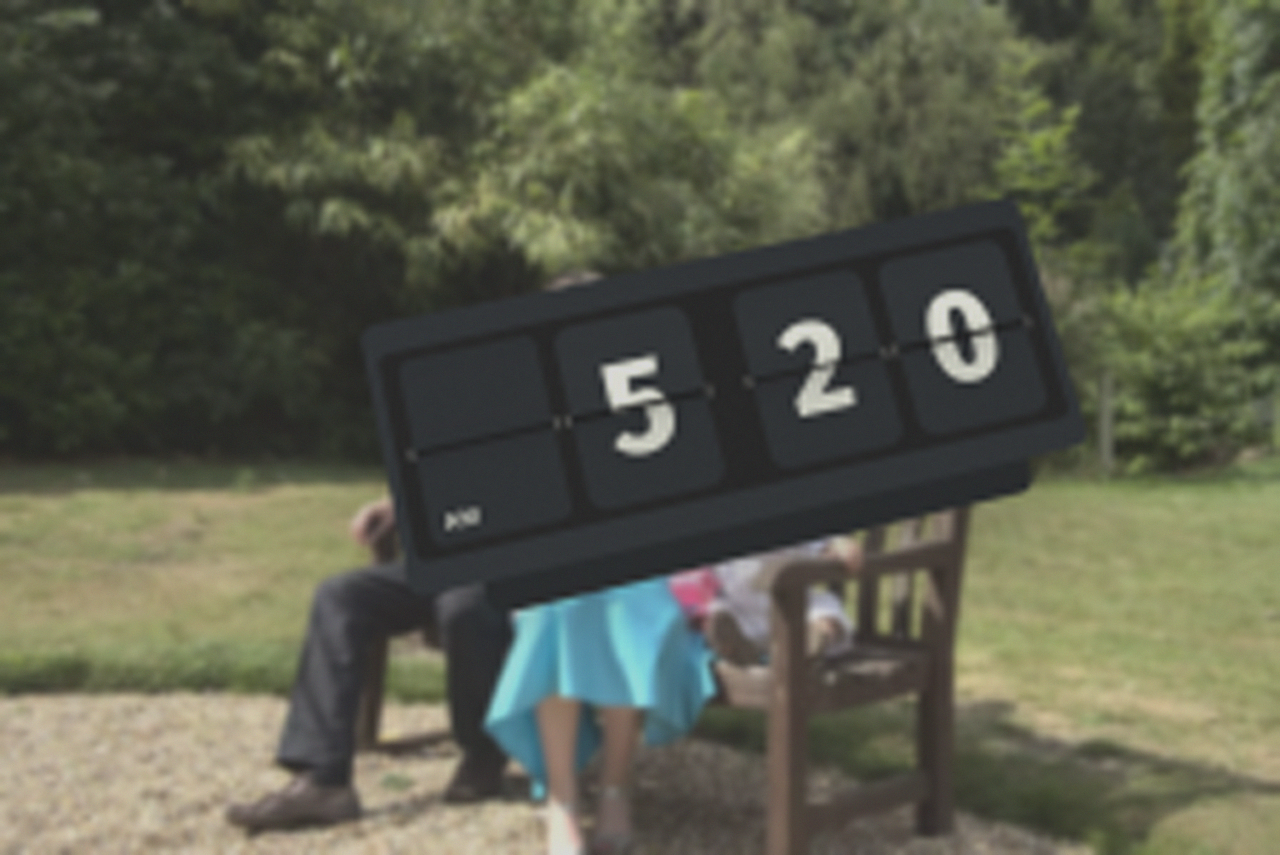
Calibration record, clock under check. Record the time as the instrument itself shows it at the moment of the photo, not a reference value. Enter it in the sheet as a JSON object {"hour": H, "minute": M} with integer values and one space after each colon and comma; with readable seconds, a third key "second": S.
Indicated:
{"hour": 5, "minute": 20}
